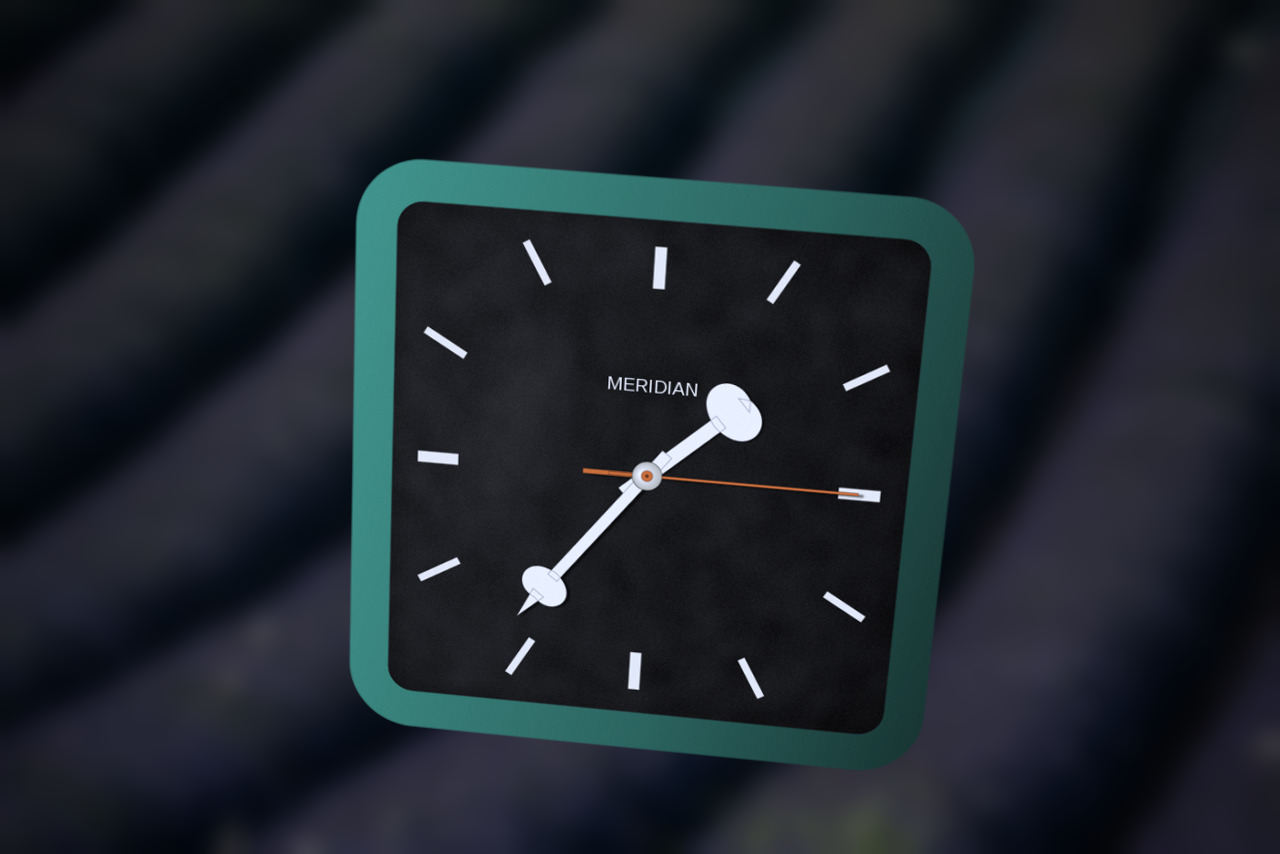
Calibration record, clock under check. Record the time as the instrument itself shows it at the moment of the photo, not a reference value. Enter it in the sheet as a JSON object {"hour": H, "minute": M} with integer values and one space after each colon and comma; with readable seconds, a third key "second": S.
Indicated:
{"hour": 1, "minute": 36, "second": 15}
